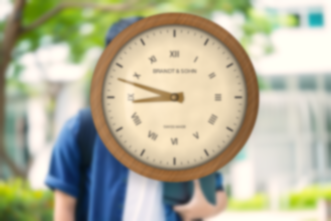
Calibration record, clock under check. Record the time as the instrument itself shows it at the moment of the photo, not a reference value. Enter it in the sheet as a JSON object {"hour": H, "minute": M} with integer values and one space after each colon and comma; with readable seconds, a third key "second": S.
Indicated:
{"hour": 8, "minute": 48}
